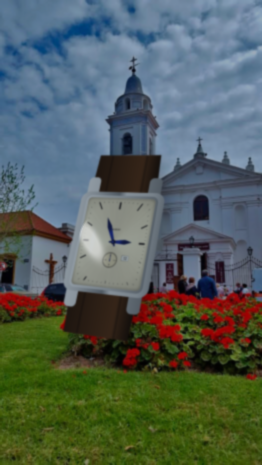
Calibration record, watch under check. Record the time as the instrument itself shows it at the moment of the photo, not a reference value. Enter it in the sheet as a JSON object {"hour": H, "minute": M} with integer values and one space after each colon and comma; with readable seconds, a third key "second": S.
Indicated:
{"hour": 2, "minute": 56}
